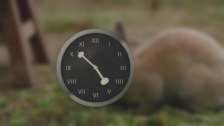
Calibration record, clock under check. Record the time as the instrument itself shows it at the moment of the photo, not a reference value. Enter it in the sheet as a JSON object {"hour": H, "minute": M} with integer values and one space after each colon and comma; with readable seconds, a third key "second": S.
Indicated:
{"hour": 4, "minute": 52}
